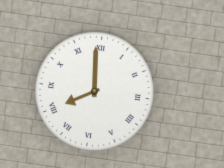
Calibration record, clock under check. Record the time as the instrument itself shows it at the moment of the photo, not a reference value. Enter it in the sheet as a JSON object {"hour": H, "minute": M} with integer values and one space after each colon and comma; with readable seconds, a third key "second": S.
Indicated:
{"hour": 7, "minute": 59}
